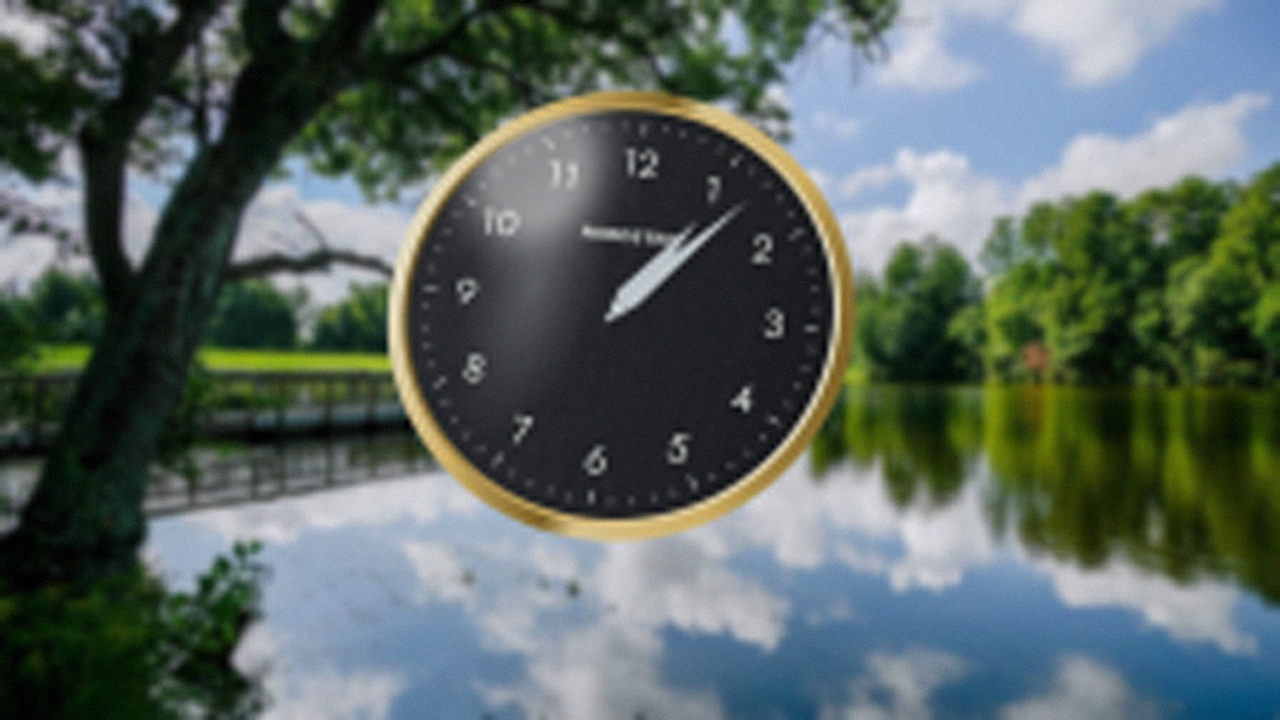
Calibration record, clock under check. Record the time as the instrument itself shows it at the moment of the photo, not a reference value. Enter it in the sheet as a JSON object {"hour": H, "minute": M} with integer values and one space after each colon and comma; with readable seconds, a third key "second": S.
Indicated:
{"hour": 1, "minute": 7}
